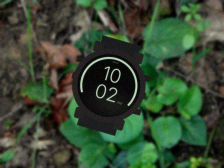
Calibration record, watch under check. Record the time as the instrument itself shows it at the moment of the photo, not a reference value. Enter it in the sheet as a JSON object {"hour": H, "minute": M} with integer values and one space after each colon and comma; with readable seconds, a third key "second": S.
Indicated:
{"hour": 10, "minute": 2}
